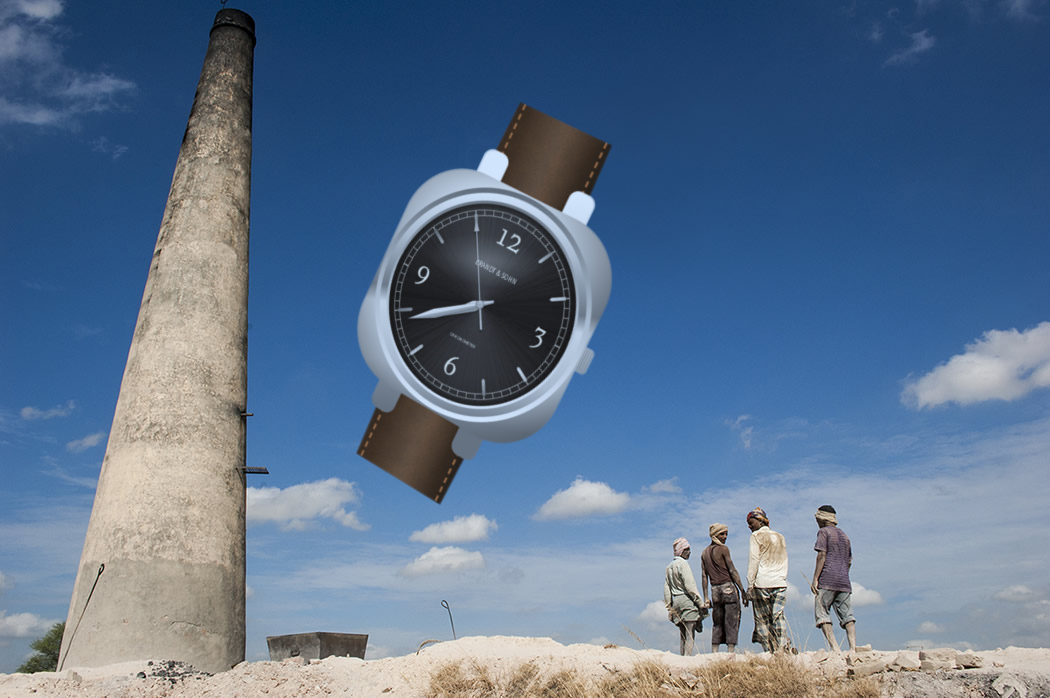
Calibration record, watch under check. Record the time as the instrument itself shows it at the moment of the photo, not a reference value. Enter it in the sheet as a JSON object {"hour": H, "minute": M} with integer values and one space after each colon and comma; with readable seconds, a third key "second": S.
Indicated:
{"hour": 7, "minute": 38, "second": 55}
